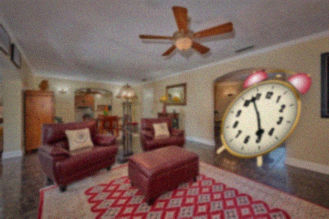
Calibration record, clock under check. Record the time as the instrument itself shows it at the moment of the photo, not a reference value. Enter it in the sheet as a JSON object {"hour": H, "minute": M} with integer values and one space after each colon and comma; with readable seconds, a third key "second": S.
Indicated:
{"hour": 4, "minute": 53}
